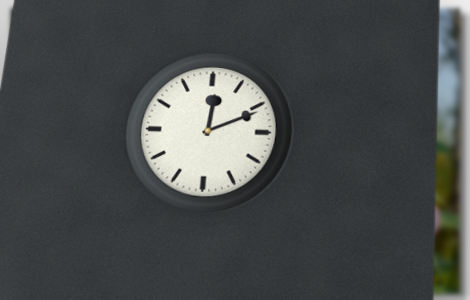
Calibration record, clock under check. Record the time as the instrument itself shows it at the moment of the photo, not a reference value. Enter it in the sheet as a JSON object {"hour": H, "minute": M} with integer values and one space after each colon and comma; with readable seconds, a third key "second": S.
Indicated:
{"hour": 12, "minute": 11}
